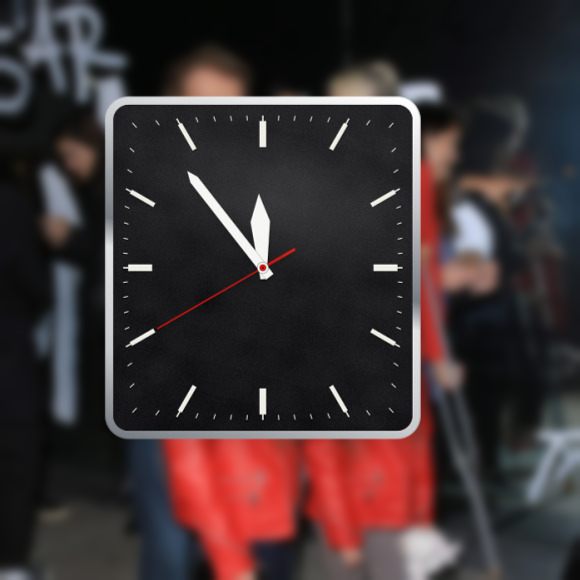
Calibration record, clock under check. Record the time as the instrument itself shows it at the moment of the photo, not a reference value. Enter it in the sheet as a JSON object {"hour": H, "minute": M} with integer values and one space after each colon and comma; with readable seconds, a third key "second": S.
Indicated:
{"hour": 11, "minute": 53, "second": 40}
